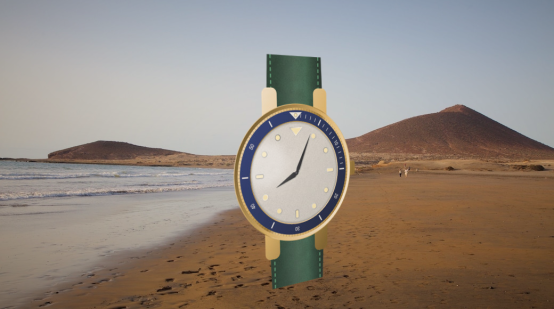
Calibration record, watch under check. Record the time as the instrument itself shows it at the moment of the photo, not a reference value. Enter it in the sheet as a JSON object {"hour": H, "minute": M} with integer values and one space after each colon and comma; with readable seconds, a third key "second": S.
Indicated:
{"hour": 8, "minute": 4}
